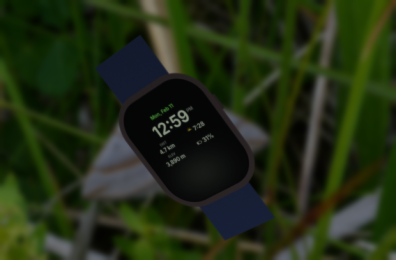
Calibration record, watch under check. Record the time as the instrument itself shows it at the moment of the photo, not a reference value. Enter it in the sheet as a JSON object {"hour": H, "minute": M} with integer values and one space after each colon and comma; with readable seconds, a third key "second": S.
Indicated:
{"hour": 12, "minute": 59}
